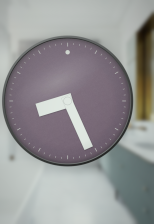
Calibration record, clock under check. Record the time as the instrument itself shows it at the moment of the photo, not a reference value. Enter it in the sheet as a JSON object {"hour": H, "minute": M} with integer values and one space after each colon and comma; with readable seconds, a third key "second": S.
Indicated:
{"hour": 8, "minute": 26}
